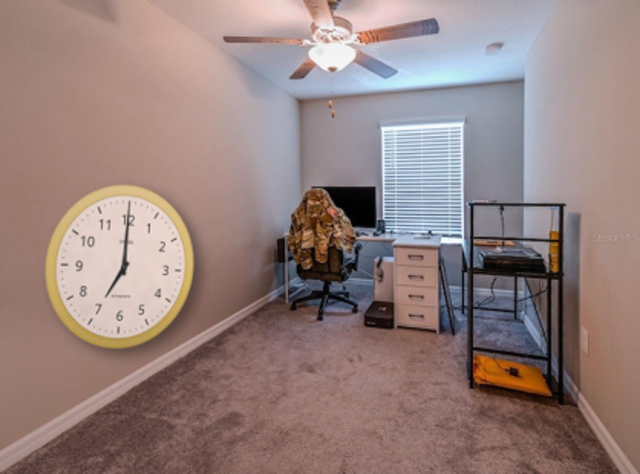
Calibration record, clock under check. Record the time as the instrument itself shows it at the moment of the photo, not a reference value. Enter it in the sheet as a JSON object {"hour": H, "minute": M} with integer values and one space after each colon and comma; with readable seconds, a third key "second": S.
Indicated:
{"hour": 7, "minute": 0}
